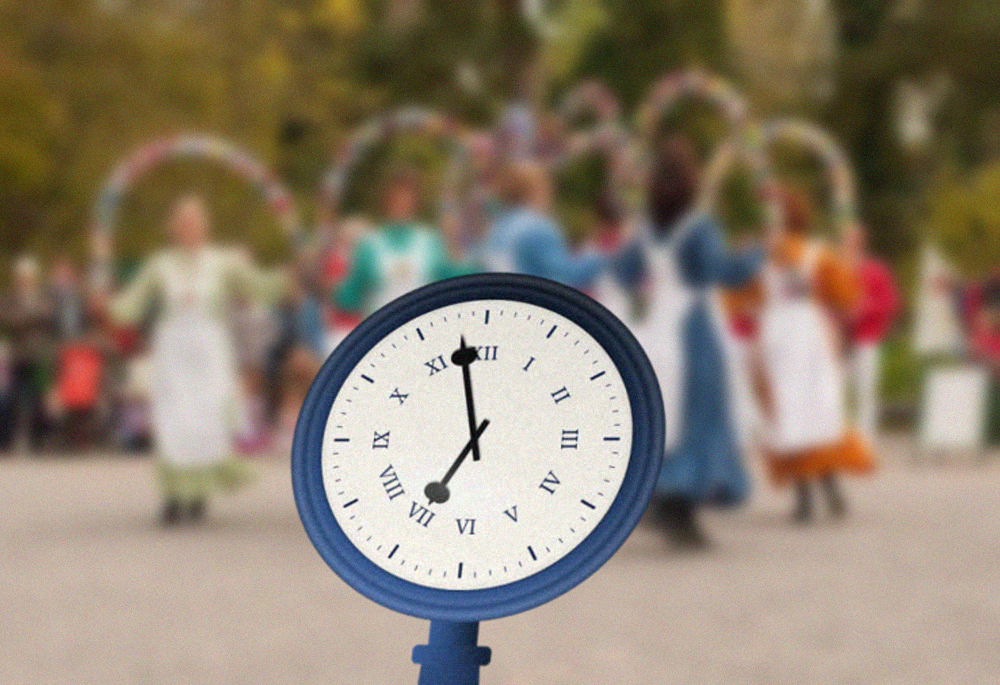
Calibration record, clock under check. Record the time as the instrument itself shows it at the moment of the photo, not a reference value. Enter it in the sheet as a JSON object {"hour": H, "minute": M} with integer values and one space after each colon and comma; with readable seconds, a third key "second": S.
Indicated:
{"hour": 6, "minute": 58}
